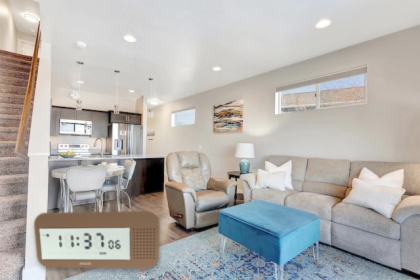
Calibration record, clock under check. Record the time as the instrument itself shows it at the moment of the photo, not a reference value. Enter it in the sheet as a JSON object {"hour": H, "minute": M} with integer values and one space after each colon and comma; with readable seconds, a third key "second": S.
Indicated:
{"hour": 11, "minute": 37, "second": 6}
